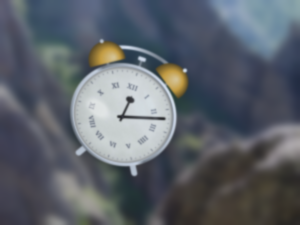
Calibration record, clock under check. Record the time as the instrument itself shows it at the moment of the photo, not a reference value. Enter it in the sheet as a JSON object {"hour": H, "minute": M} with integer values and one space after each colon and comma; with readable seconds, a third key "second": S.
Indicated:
{"hour": 12, "minute": 12}
